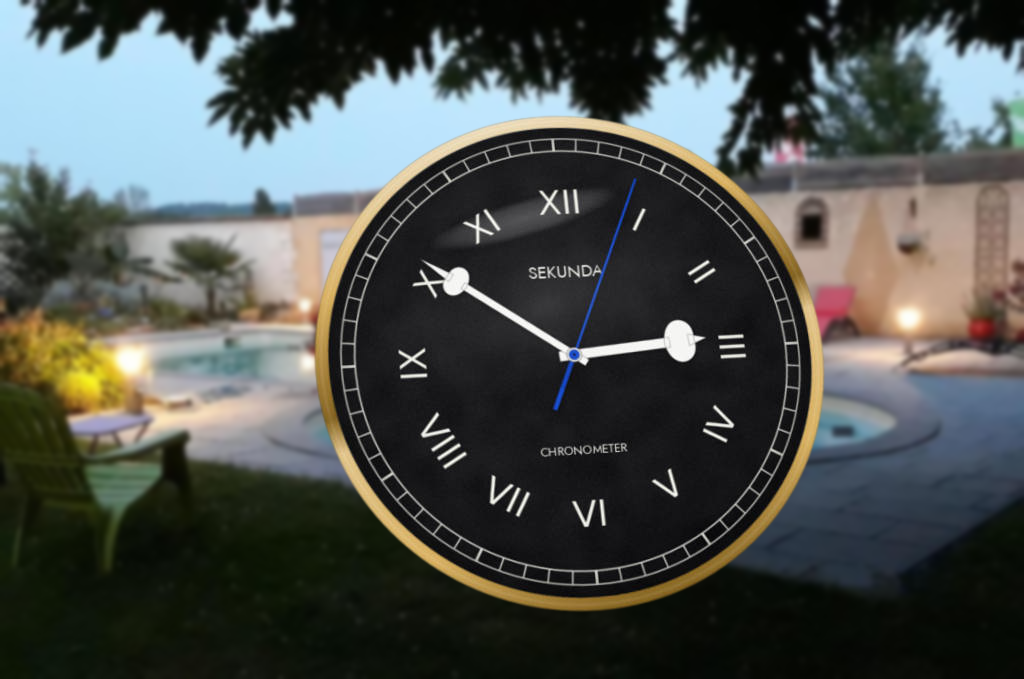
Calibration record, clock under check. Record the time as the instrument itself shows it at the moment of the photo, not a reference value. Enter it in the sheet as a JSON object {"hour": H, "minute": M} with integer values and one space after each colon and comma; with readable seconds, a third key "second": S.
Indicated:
{"hour": 2, "minute": 51, "second": 4}
